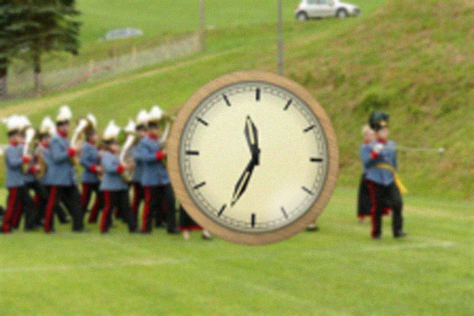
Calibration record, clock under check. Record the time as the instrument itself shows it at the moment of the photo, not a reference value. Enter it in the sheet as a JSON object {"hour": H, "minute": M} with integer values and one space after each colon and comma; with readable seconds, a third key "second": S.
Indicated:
{"hour": 11, "minute": 34}
